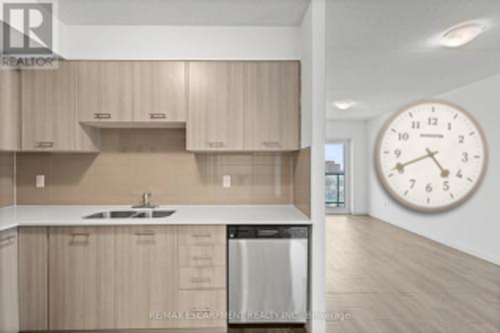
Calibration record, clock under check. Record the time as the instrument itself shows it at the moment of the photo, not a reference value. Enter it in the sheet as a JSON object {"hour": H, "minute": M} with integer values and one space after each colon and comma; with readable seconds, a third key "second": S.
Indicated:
{"hour": 4, "minute": 41}
